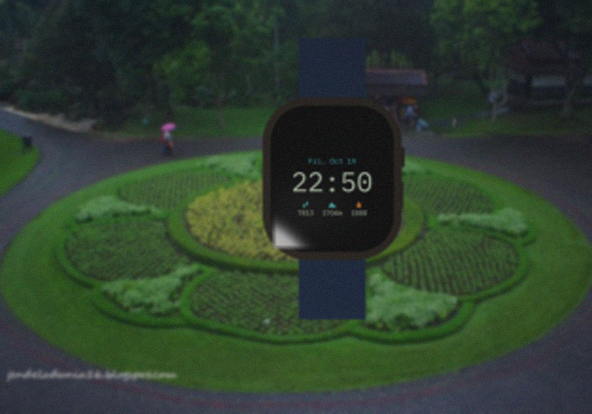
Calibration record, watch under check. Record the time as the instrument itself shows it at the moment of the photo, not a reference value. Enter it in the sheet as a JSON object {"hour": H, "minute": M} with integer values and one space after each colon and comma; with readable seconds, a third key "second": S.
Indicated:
{"hour": 22, "minute": 50}
